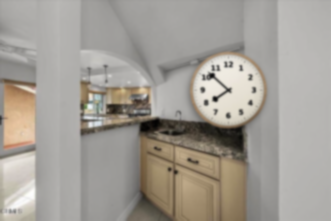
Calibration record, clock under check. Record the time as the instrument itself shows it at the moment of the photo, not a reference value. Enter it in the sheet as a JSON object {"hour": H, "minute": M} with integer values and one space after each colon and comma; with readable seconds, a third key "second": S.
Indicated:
{"hour": 7, "minute": 52}
